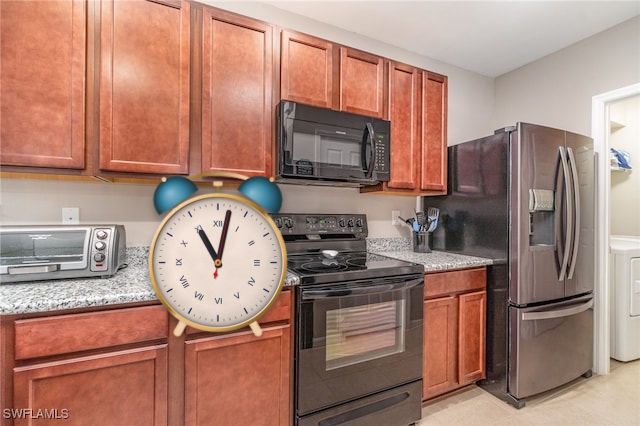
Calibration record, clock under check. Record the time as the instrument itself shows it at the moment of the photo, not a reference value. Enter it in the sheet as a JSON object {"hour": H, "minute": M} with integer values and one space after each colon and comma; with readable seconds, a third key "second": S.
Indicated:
{"hour": 11, "minute": 2, "second": 2}
